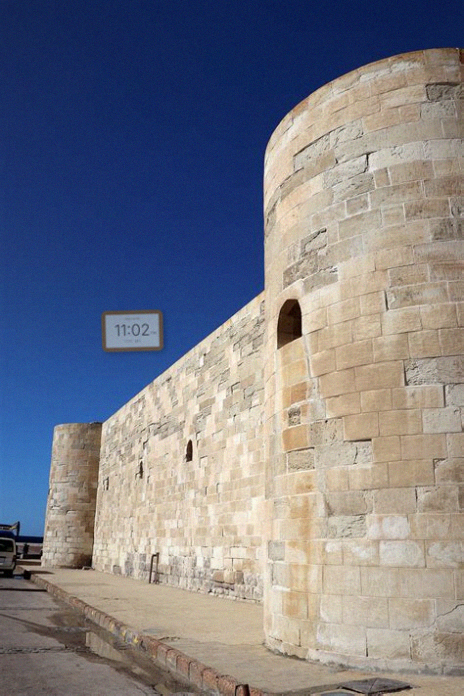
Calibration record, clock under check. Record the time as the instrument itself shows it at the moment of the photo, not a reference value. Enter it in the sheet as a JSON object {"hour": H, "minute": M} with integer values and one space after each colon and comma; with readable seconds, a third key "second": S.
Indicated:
{"hour": 11, "minute": 2}
